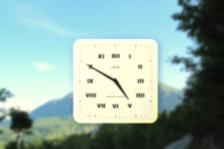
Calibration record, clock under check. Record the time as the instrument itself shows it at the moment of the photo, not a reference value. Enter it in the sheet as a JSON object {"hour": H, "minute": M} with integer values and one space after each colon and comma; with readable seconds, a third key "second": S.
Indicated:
{"hour": 4, "minute": 50}
